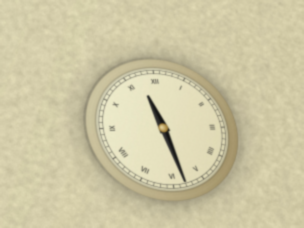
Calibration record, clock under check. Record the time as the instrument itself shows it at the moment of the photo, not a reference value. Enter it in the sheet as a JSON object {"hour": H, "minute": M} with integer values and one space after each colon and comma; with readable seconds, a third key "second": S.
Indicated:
{"hour": 11, "minute": 28}
